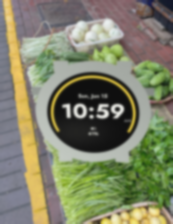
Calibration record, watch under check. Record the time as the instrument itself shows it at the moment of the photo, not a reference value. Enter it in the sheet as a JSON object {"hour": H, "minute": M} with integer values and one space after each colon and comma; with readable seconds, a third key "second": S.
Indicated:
{"hour": 10, "minute": 59}
